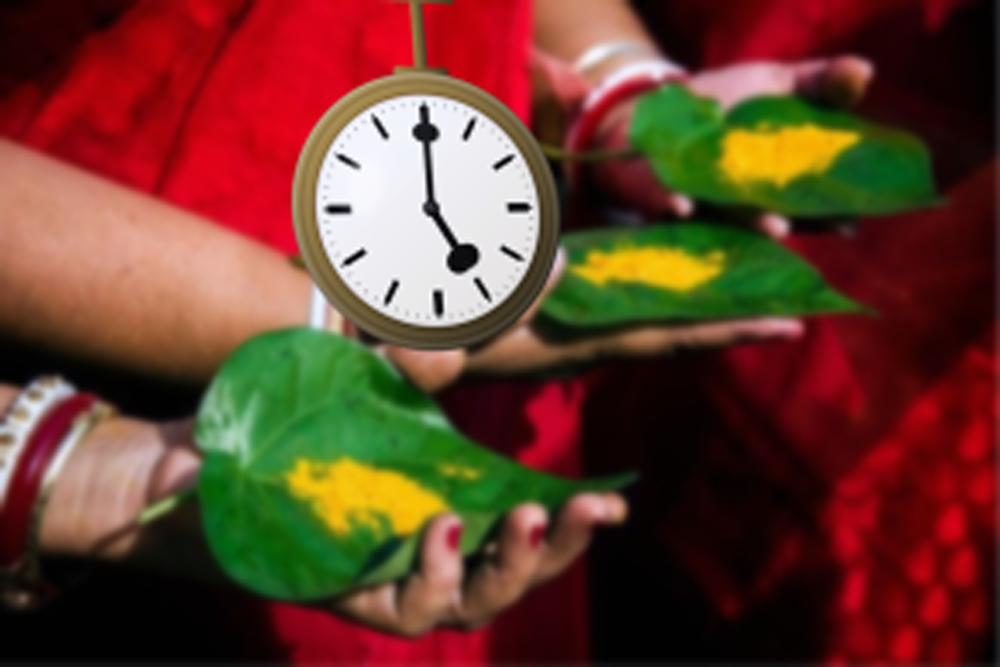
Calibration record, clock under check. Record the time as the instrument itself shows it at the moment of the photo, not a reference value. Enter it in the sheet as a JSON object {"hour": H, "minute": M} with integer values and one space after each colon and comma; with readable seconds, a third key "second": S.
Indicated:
{"hour": 5, "minute": 0}
